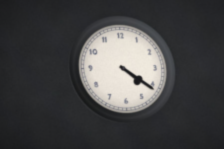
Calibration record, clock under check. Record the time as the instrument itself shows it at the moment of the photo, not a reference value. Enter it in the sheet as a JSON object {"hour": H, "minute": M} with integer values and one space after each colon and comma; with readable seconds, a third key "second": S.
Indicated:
{"hour": 4, "minute": 21}
